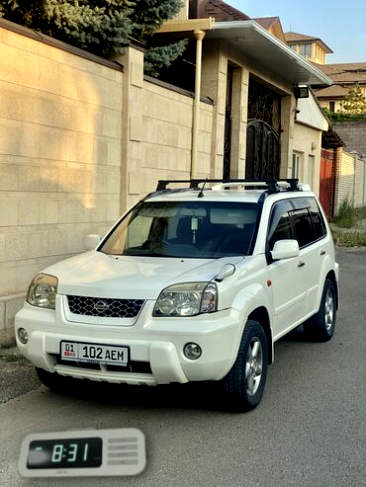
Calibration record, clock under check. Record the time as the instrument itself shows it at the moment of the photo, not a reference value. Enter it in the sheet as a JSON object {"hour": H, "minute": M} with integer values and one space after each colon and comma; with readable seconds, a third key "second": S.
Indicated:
{"hour": 8, "minute": 31}
